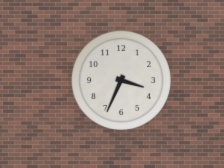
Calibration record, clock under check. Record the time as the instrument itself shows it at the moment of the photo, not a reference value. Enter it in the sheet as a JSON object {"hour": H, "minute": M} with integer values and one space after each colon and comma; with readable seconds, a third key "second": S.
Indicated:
{"hour": 3, "minute": 34}
